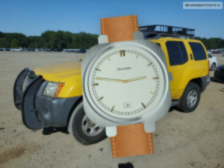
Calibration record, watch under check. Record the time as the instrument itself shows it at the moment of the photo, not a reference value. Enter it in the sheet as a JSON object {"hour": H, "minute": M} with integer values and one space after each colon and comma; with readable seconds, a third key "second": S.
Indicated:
{"hour": 2, "minute": 47}
